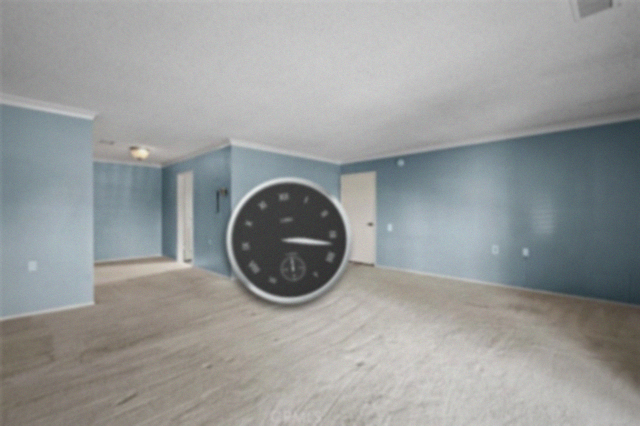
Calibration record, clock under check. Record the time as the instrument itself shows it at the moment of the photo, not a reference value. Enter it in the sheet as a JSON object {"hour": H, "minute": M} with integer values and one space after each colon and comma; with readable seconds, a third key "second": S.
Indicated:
{"hour": 3, "minute": 17}
